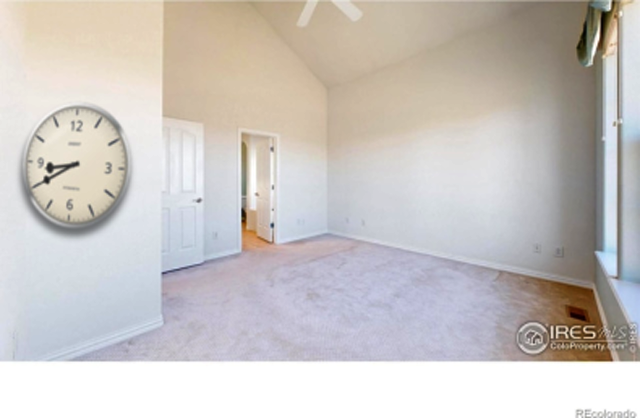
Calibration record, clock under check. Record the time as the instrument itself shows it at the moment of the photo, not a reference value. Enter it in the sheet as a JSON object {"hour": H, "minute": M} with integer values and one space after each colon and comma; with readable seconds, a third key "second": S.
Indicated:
{"hour": 8, "minute": 40}
